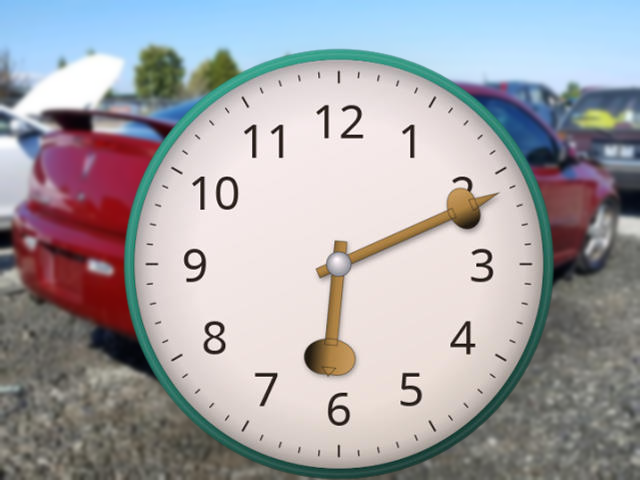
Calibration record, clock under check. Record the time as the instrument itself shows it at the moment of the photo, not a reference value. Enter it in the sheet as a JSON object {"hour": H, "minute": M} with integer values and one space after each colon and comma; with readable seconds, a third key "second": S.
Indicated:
{"hour": 6, "minute": 11}
